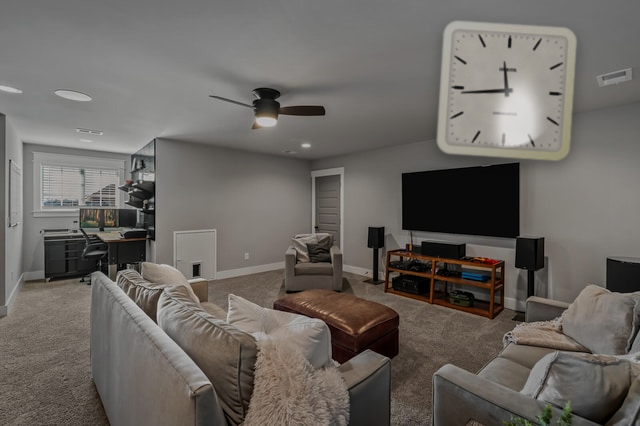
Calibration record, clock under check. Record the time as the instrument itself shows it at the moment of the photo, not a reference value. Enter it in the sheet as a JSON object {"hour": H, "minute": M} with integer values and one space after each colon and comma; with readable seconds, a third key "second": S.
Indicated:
{"hour": 11, "minute": 44}
